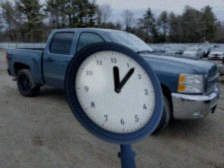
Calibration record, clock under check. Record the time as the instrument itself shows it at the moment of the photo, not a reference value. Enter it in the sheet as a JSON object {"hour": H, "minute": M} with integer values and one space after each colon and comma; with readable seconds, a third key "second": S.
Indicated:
{"hour": 12, "minute": 7}
